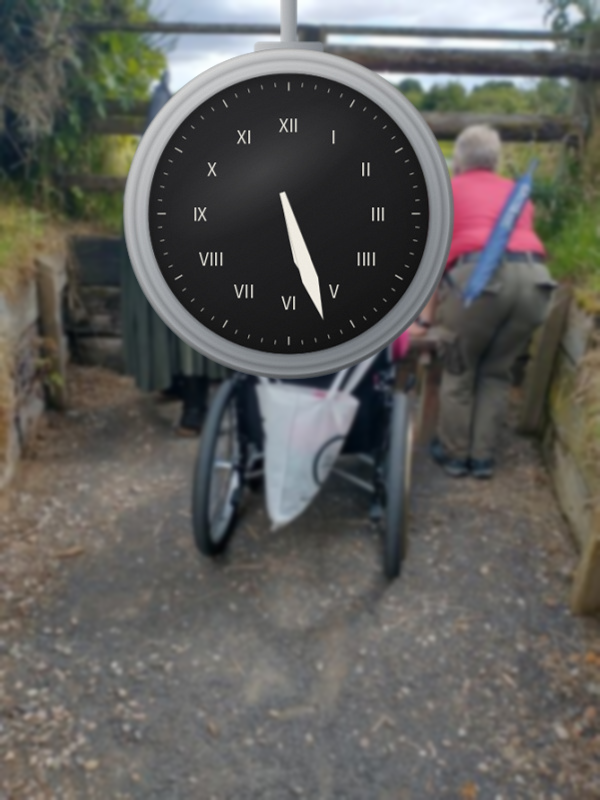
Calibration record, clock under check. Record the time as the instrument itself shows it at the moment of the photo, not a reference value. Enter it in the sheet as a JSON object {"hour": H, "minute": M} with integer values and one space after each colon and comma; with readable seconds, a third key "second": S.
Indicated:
{"hour": 5, "minute": 27}
